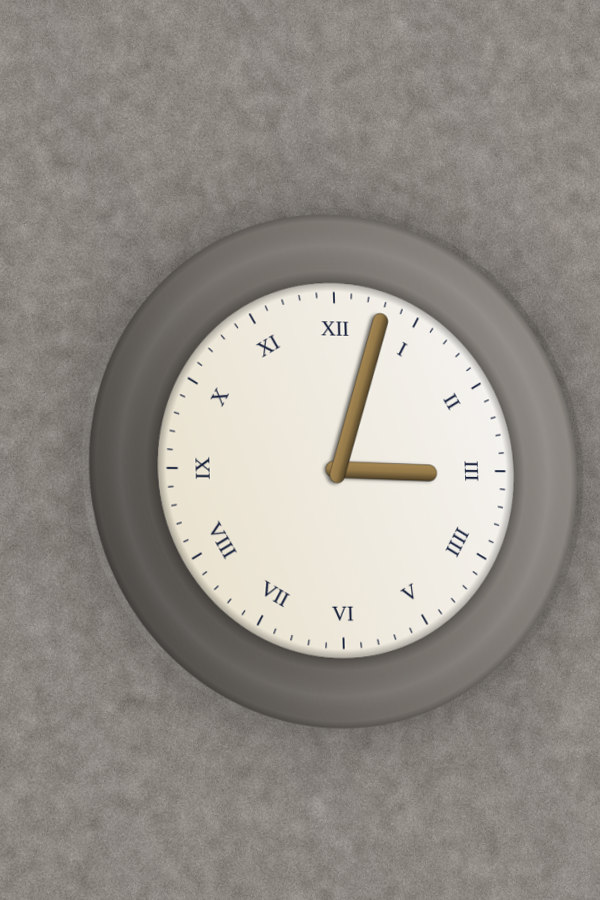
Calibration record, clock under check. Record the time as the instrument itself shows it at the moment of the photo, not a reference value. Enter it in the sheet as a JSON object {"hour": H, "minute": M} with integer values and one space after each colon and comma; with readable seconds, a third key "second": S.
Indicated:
{"hour": 3, "minute": 3}
